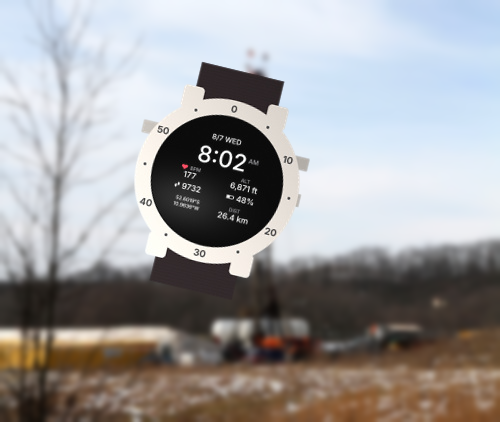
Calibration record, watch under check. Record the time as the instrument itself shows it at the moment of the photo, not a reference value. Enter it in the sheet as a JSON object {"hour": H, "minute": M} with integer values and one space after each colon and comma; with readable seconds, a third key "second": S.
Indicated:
{"hour": 8, "minute": 2}
